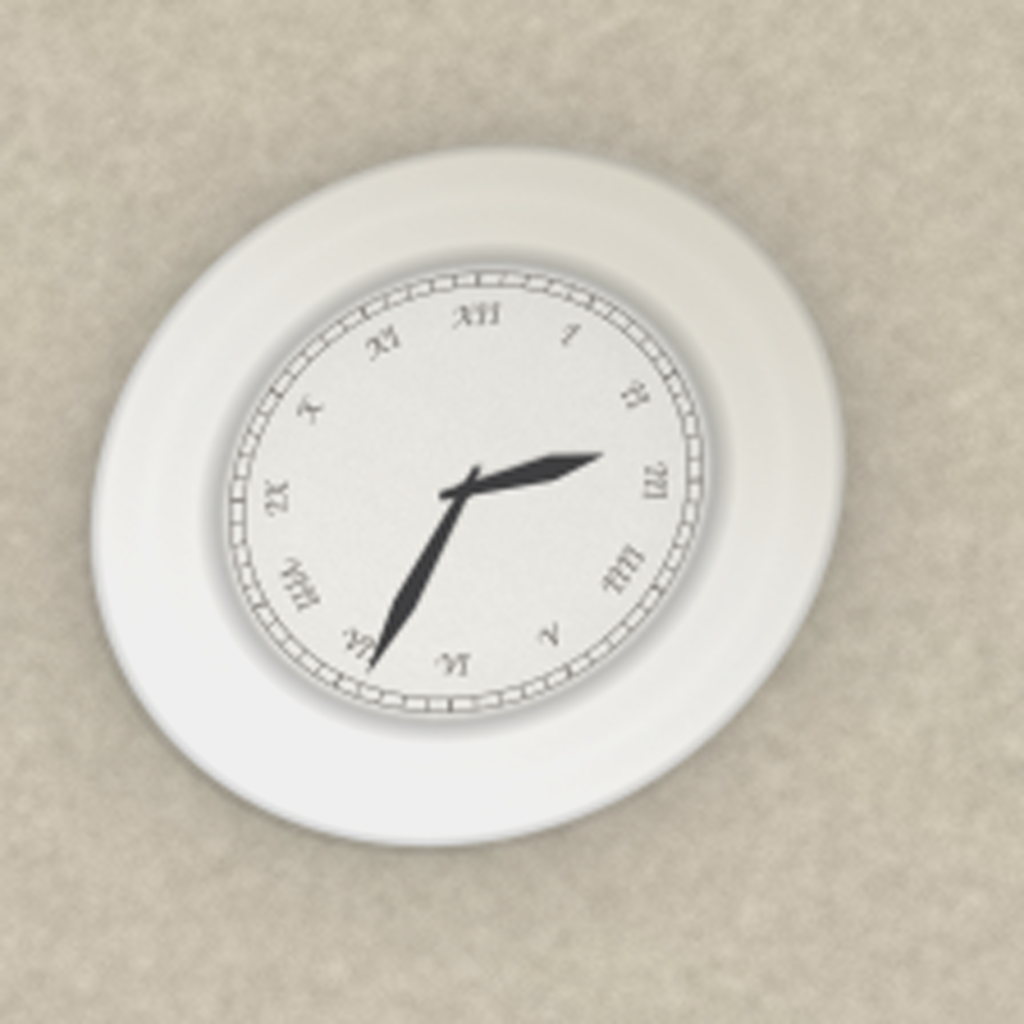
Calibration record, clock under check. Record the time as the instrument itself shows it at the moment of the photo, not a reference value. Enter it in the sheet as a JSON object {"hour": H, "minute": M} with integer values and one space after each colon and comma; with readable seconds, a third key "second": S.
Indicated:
{"hour": 2, "minute": 34}
